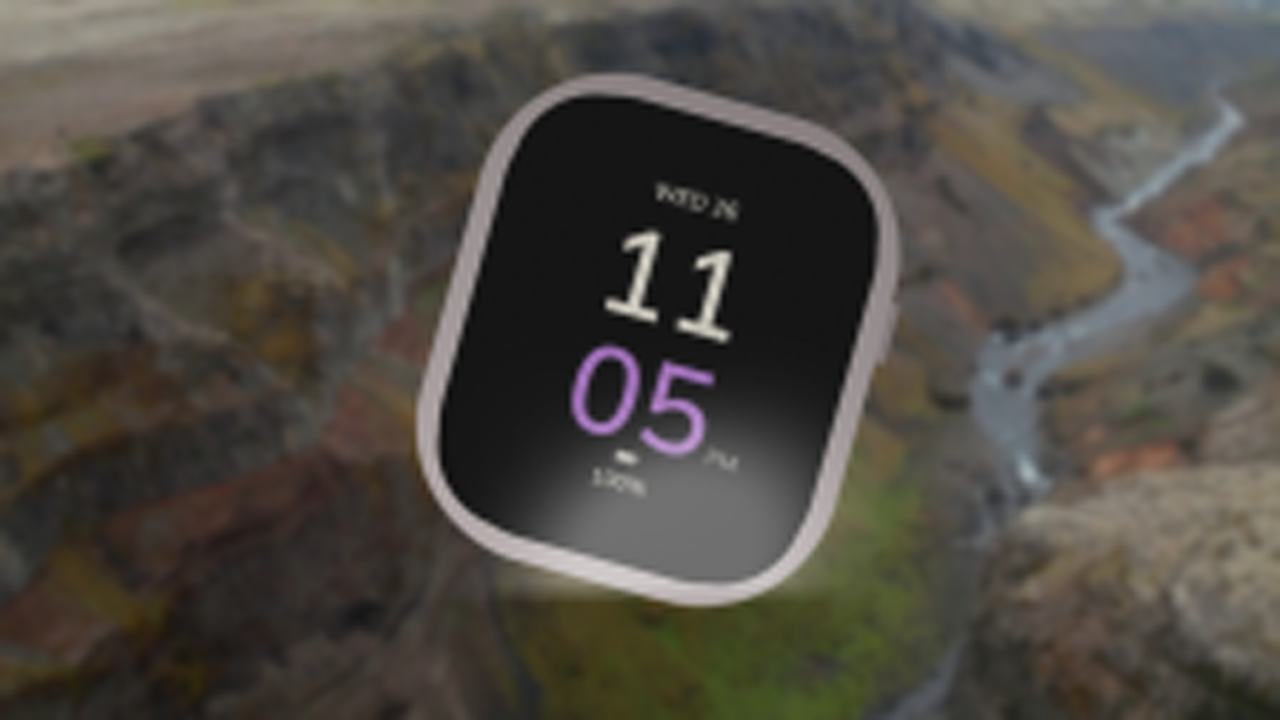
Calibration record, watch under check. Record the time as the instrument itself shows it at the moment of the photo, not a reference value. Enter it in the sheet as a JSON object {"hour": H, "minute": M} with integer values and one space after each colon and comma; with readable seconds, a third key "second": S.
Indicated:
{"hour": 11, "minute": 5}
